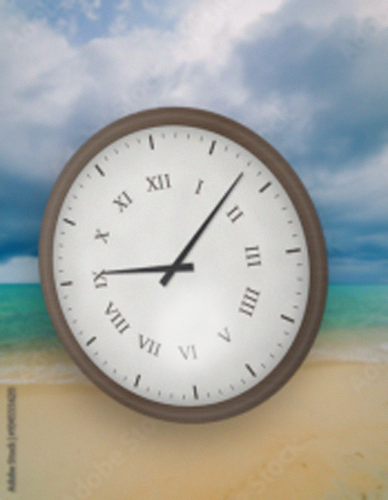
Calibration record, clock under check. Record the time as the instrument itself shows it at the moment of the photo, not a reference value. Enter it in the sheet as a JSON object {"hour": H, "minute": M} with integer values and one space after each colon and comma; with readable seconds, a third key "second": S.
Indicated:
{"hour": 9, "minute": 8}
